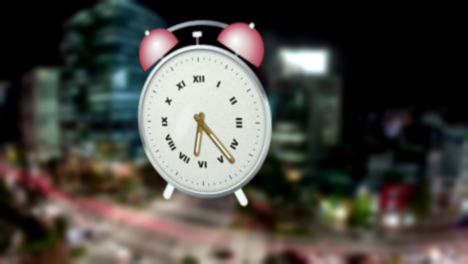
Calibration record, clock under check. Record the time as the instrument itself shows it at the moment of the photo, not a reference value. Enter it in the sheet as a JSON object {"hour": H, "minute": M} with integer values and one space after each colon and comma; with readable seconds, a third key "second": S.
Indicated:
{"hour": 6, "minute": 23}
